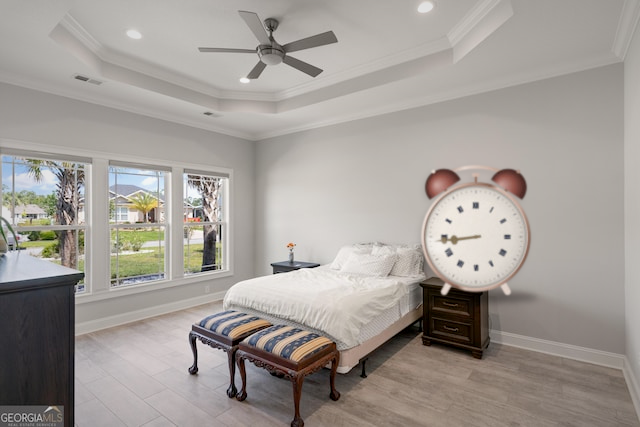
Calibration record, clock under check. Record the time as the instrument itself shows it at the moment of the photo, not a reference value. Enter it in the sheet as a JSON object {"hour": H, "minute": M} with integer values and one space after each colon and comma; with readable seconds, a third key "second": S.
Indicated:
{"hour": 8, "minute": 44}
